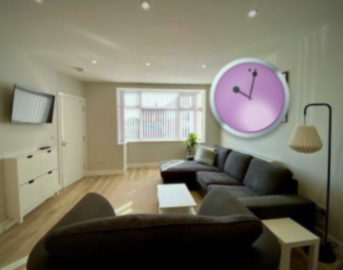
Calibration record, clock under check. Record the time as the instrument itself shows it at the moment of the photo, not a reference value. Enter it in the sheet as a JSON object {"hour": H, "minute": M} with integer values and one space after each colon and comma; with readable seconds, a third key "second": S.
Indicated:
{"hour": 10, "minute": 2}
